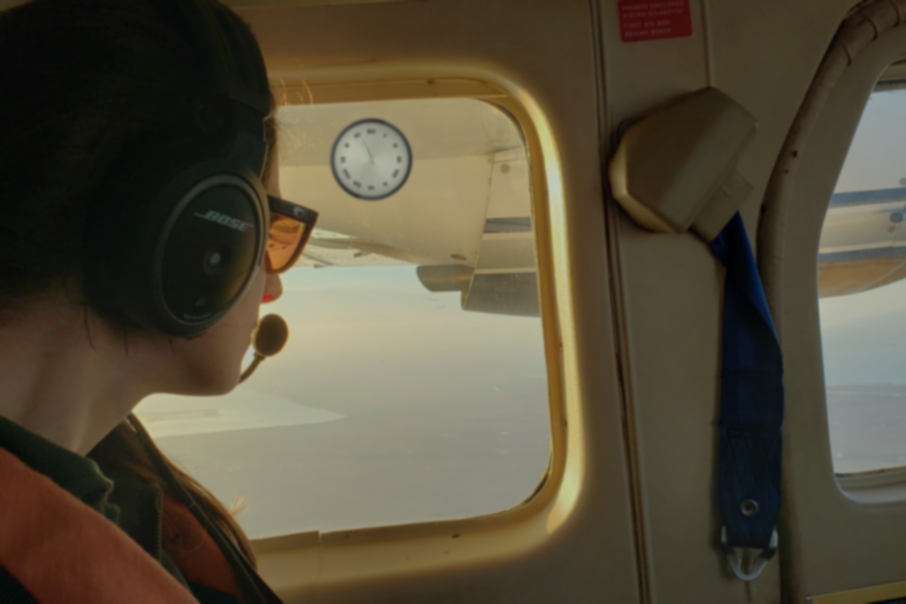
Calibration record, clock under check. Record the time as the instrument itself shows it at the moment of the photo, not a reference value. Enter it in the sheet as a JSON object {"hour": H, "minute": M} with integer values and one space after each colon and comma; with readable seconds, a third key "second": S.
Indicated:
{"hour": 10, "minute": 56}
